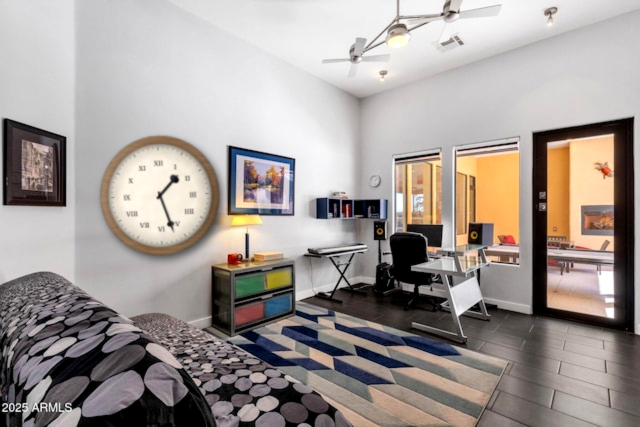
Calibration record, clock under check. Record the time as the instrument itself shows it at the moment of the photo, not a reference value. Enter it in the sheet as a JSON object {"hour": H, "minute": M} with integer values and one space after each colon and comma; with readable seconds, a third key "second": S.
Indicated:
{"hour": 1, "minute": 27}
